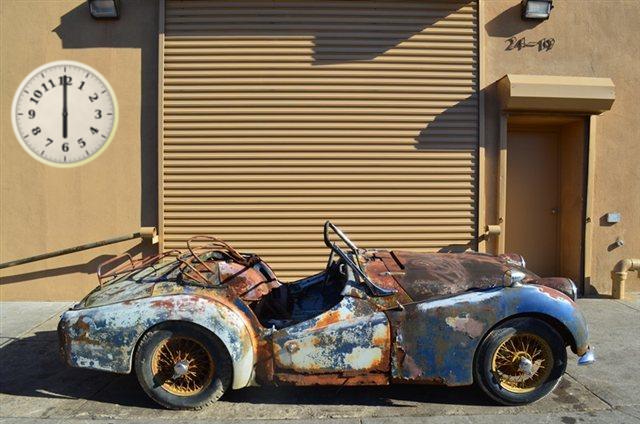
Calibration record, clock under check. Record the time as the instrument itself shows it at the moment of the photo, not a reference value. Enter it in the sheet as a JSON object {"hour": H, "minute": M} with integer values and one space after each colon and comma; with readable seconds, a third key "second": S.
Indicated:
{"hour": 6, "minute": 0}
